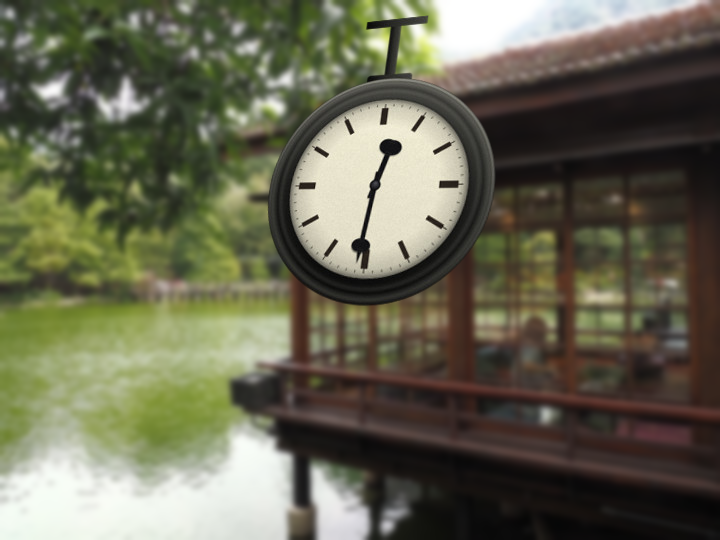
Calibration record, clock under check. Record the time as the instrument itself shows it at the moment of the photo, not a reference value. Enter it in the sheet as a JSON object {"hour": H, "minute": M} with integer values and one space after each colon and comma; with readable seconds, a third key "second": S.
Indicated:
{"hour": 12, "minute": 31}
